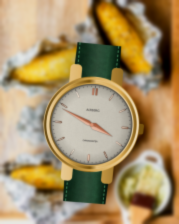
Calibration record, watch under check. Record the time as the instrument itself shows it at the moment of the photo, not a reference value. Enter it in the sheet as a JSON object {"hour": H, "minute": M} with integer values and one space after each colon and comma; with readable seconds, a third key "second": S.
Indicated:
{"hour": 3, "minute": 49}
